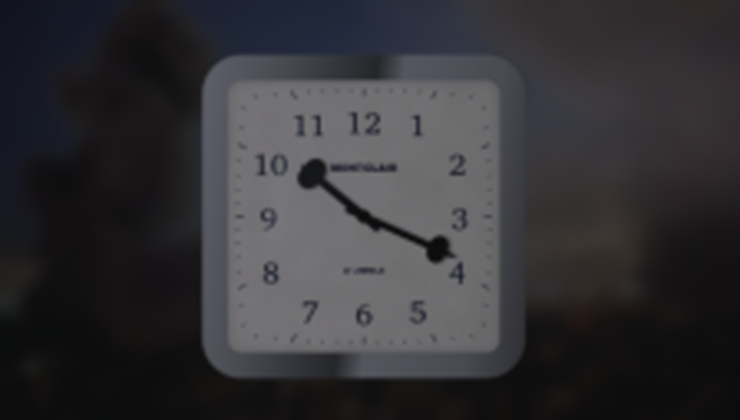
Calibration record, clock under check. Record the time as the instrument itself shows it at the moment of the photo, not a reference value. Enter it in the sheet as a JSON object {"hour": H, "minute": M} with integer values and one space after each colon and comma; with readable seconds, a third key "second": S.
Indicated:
{"hour": 10, "minute": 19}
